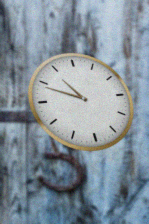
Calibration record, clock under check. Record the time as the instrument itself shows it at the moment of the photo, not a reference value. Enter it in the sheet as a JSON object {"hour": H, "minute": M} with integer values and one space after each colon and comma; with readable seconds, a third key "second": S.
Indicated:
{"hour": 10, "minute": 49}
